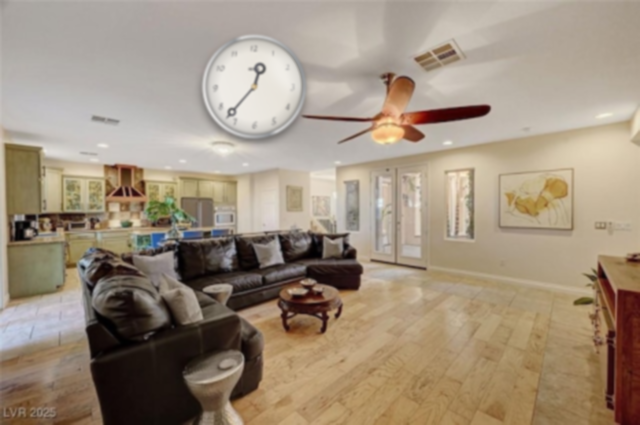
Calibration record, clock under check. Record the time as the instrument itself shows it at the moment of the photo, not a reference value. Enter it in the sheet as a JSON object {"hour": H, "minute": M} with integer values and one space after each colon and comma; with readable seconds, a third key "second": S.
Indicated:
{"hour": 12, "minute": 37}
